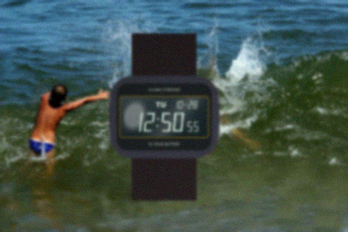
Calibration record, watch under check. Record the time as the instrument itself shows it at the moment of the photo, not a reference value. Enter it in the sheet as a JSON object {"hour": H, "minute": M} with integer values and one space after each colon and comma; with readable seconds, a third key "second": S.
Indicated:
{"hour": 12, "minute": 50}
